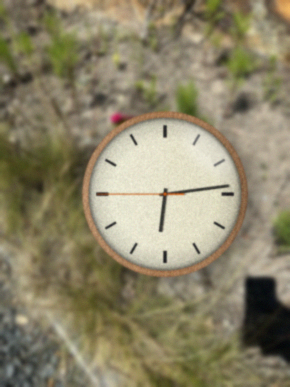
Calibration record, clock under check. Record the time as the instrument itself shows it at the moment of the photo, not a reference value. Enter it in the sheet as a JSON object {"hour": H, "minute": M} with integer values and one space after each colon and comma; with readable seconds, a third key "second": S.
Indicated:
{"hour": 6, "minute": 13, "second": 45}
